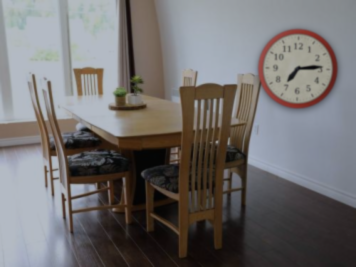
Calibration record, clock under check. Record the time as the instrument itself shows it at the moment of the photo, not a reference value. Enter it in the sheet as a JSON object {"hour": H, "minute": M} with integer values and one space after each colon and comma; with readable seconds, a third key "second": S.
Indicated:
{"hour": 7, "minute": 14}
